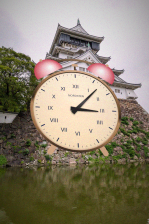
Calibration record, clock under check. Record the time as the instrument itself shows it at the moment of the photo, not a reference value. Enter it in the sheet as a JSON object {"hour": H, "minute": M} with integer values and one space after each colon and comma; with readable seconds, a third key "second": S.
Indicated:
{"hour": 3, "minute": 7}
